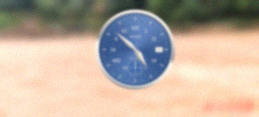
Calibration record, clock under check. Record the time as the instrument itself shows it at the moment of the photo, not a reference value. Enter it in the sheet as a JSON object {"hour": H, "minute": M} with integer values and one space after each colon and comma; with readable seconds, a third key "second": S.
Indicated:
{"hour": 4, "minute": 52}
